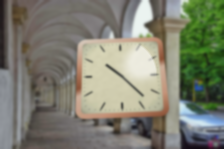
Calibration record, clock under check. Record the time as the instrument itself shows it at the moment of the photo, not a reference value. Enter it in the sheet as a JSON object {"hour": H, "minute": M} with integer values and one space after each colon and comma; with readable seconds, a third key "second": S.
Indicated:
{"hour": 10, "minute": 23}
